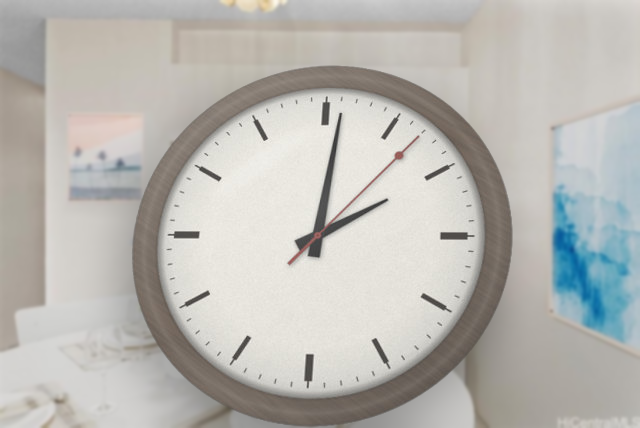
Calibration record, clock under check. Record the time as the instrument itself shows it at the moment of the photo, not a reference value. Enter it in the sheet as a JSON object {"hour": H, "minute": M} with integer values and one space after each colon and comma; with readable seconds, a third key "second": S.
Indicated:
{"hour": 2, "minute": 1, "second": 7}
